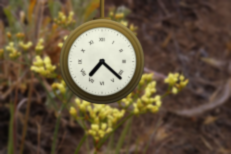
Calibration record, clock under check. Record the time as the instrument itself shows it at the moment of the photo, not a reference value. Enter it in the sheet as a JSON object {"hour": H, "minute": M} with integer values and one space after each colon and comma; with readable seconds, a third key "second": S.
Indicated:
{"hour": 7, "minute": 22}
